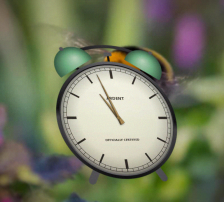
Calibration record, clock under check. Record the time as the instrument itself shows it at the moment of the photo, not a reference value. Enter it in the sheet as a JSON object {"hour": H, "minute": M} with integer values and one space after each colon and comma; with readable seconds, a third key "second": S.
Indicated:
{"hour": 10, "minute": 57}
